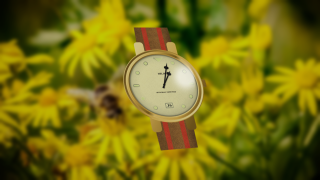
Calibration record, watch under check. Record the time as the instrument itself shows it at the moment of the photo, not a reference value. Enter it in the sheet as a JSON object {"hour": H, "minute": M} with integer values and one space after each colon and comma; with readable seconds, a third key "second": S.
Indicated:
{"hour": 1, "minute": 3}
